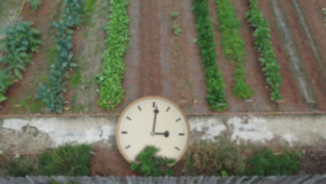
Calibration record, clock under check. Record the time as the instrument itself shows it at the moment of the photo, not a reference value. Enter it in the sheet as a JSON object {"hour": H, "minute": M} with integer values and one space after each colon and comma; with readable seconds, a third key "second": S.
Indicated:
{"hour": 3, "minute": 1}
